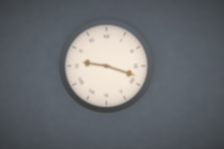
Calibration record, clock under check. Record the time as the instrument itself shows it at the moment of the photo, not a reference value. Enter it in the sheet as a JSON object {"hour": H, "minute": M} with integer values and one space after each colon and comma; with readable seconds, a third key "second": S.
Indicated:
{"hour": 9, "minute": 18}
